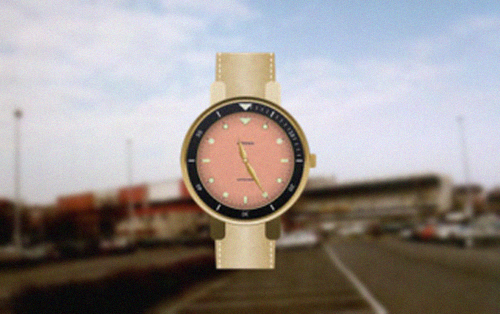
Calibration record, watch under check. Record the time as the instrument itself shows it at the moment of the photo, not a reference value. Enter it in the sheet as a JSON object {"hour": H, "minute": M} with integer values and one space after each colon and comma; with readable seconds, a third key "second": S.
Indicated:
{"hour": 11, "minute": 25}
